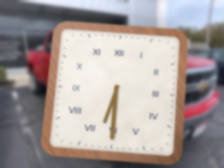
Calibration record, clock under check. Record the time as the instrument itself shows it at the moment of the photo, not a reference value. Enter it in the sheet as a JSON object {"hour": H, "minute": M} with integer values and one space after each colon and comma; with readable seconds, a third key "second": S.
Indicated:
{"hour": 6, "minute": 30}
